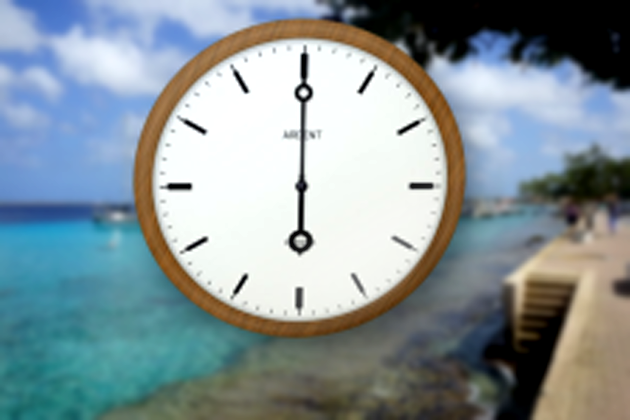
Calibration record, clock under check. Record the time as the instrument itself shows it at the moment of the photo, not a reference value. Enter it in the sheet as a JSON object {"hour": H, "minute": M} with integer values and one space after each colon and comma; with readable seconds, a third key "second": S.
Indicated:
{"hour": 6, "minute": 0}
